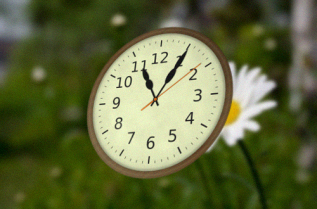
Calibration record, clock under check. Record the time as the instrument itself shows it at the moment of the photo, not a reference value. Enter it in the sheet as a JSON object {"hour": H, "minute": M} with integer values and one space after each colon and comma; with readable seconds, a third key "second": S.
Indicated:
{"hour": 11, "minute": 5, "second": 9}
